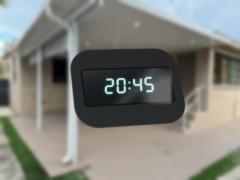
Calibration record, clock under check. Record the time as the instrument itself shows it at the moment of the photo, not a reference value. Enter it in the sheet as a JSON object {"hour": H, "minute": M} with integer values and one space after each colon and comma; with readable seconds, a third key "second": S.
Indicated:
{"hour": 20, "minute": 45}
